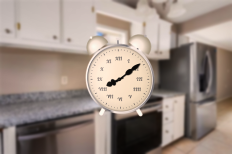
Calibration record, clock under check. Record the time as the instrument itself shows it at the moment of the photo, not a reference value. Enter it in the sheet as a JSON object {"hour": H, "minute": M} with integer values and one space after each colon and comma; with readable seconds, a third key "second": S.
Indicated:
{"hour": 8, "minute": 9}
